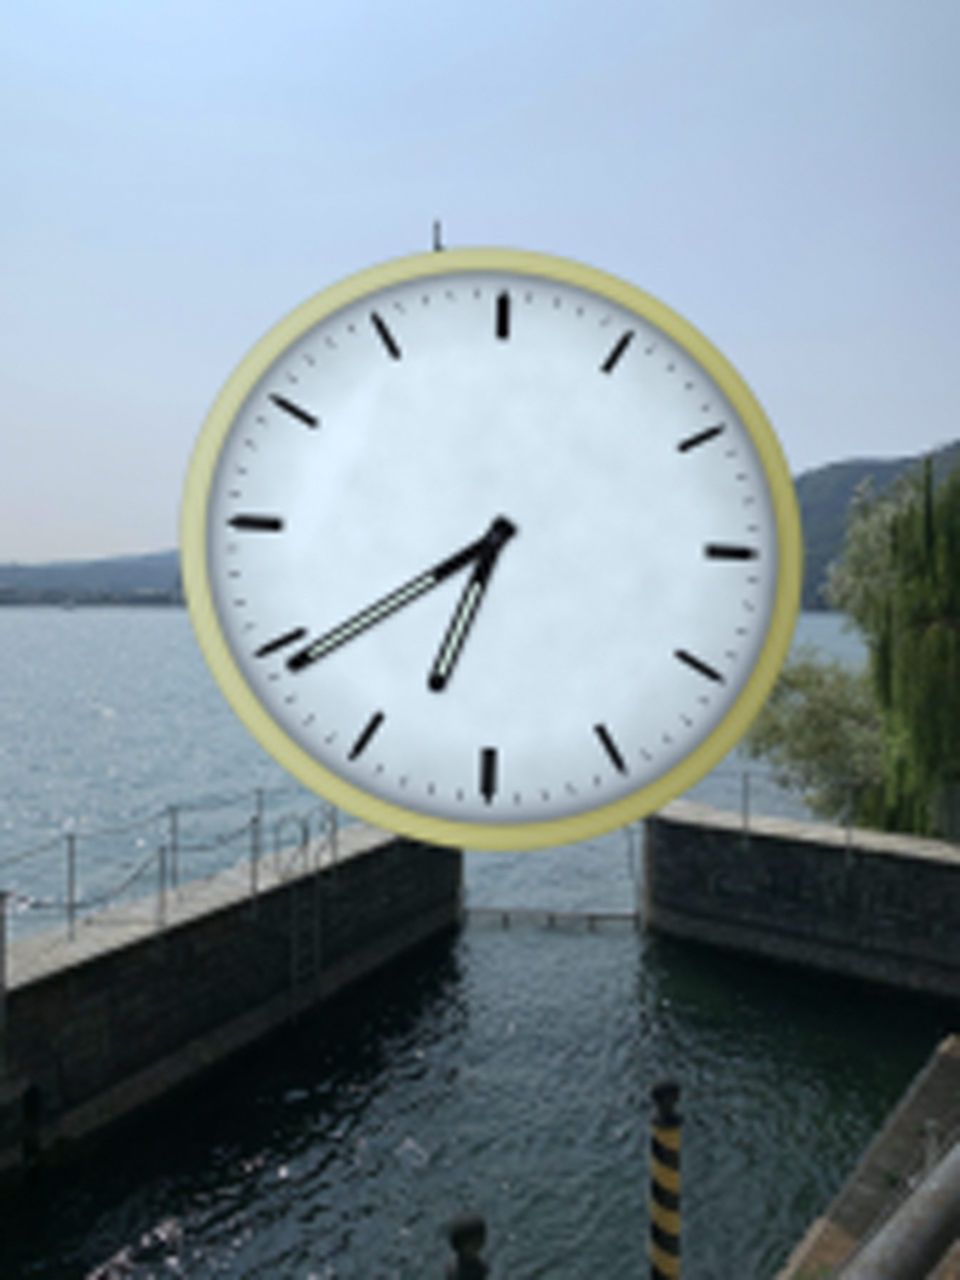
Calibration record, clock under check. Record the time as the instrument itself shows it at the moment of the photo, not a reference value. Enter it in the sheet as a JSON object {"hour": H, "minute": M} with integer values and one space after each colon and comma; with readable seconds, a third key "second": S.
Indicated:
{"hour": 6, "minute": 39}
